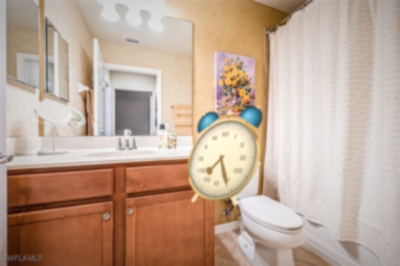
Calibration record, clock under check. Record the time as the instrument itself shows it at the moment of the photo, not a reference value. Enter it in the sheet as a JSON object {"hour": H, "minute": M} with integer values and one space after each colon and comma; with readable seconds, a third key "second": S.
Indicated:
{"hour": 7, "minute": 26}
